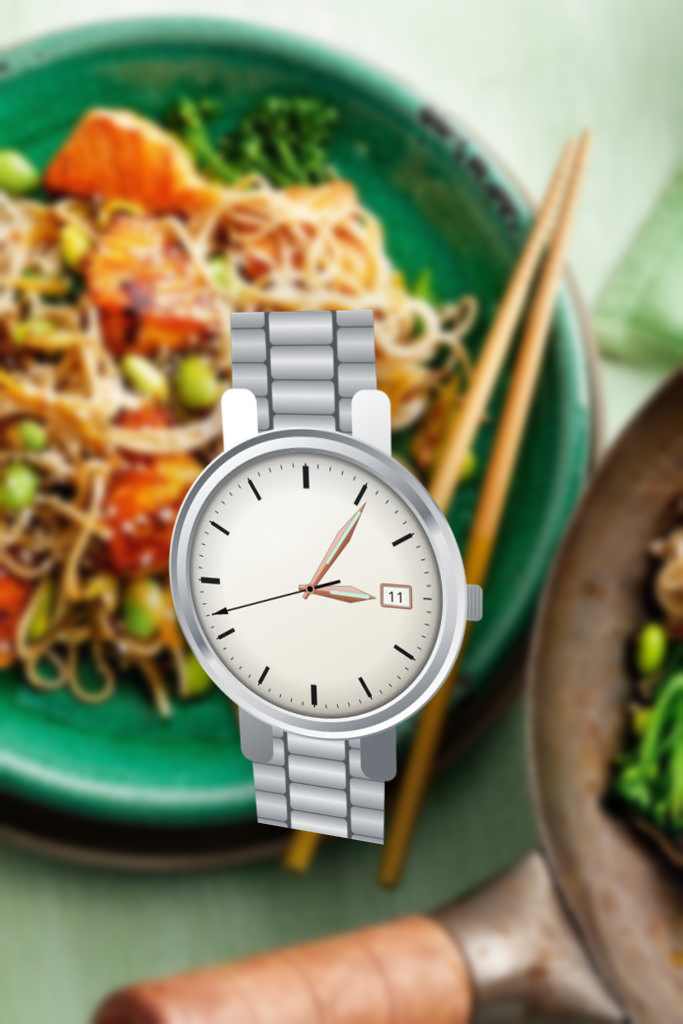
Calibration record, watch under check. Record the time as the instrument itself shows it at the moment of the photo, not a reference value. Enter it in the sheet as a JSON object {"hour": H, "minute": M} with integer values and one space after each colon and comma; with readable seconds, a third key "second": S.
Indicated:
{"hour": 3, "minute": 5, "second": 42}
